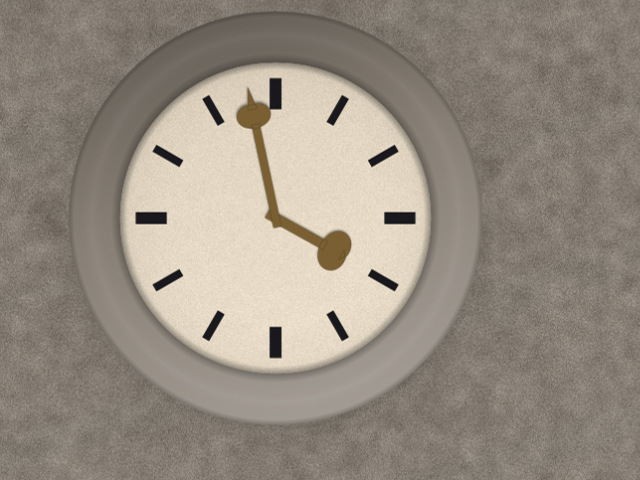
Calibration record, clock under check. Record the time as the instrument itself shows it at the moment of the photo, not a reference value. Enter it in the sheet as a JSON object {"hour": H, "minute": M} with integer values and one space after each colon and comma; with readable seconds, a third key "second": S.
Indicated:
{"hour": 3, "minute": 58}
